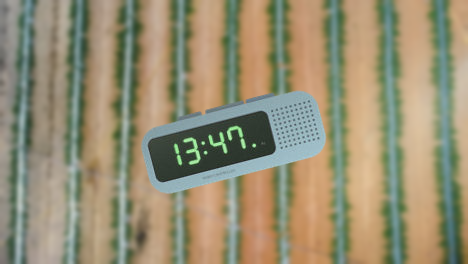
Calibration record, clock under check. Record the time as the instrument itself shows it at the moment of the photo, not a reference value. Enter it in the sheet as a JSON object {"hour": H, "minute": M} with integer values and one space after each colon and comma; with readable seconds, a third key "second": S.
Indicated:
{"hour": 13, "minute": 47}
